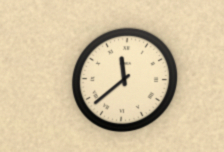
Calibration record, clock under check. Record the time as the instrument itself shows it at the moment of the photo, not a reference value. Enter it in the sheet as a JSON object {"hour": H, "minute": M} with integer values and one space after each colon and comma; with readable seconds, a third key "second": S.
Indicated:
{"hour": 11, "minute": 38}
